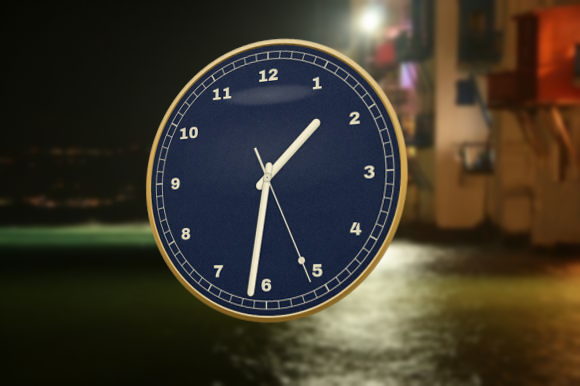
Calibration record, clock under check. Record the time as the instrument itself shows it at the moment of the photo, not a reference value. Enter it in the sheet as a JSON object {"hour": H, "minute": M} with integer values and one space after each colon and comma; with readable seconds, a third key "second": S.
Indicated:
{"hour": 1, "minute": 31, "second": 26}
